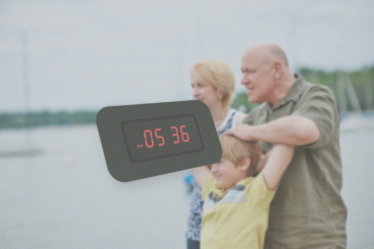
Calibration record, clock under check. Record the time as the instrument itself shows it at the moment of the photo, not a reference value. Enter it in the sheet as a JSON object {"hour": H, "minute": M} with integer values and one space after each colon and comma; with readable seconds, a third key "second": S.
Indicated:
{"hour": 5, "minute": 36}
